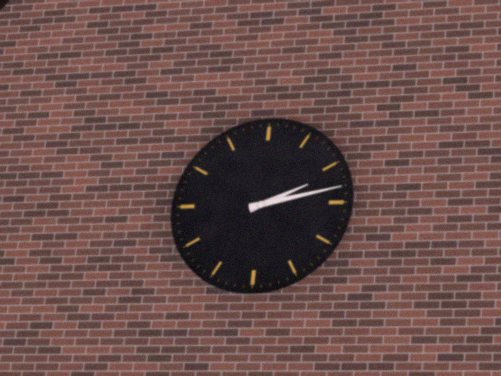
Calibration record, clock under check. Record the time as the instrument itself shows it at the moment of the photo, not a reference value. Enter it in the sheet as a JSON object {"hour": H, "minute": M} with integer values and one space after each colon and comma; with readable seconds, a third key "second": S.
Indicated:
{"hour": 2, "minute": 13}
